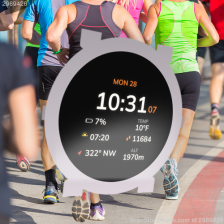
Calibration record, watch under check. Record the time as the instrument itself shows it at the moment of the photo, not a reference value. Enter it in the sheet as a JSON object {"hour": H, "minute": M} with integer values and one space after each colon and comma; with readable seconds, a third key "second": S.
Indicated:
{"hour": 10, "minute": 31, "second": 7}
